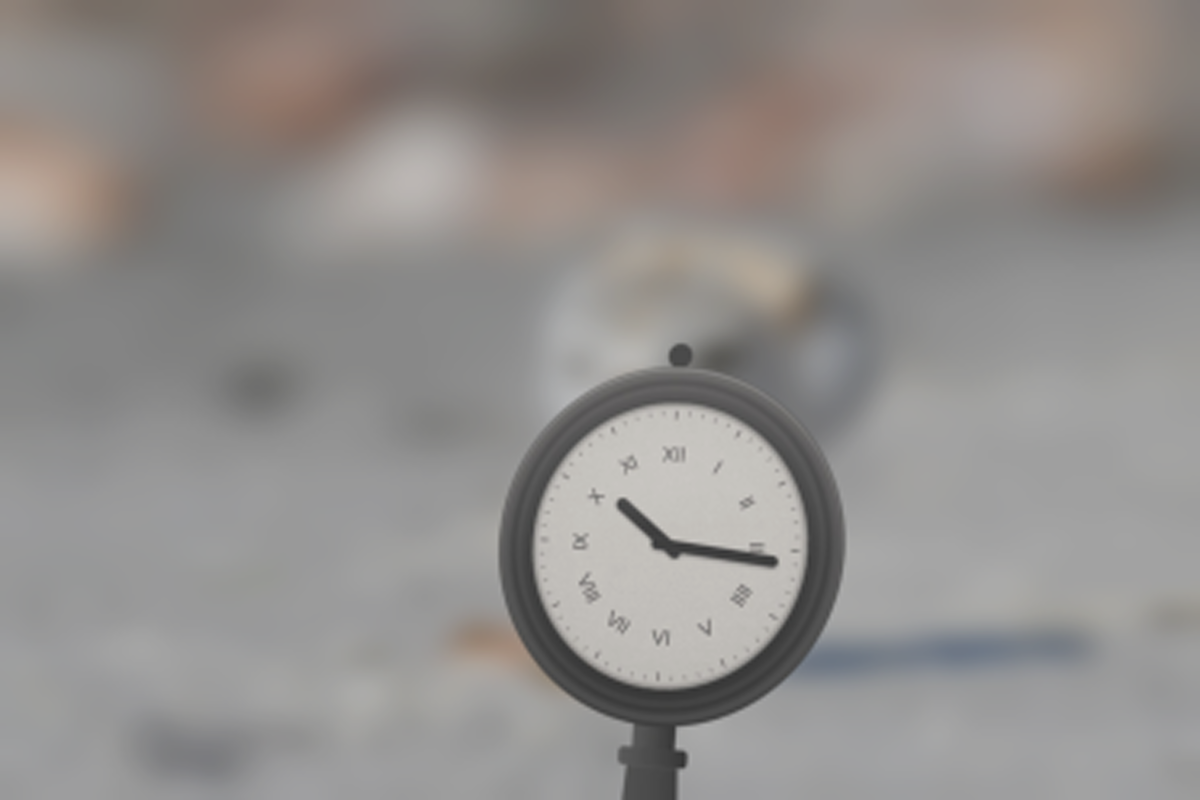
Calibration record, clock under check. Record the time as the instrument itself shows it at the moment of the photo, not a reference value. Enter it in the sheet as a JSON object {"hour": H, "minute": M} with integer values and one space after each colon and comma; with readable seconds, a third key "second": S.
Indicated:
{"hour": 10, "minute": 16}
